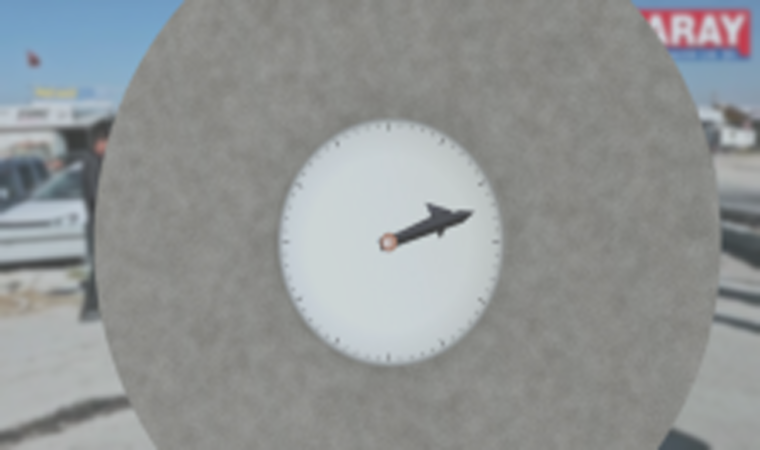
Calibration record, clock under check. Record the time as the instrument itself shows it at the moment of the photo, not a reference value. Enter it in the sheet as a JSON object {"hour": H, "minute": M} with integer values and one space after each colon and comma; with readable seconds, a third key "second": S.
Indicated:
{"hour": 2, "minute": 12}
